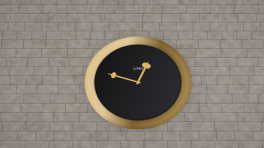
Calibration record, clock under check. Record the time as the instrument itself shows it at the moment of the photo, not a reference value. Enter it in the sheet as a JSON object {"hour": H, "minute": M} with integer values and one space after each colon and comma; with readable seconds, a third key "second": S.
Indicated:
{"hour": 12, "minute": 48}
